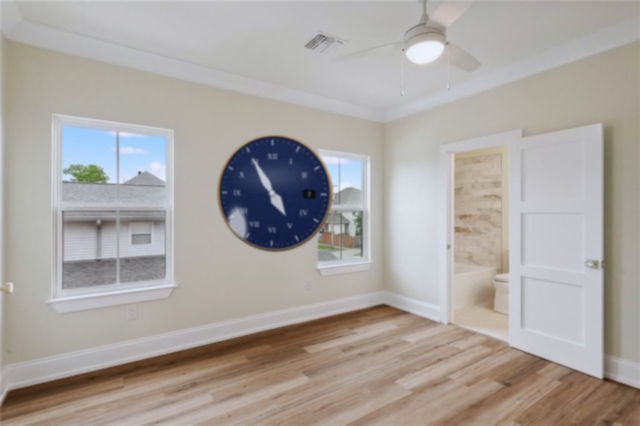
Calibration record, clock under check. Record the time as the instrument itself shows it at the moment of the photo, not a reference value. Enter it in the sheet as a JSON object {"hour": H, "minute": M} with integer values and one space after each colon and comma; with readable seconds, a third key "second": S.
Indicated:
{"hour": 4, "minute": 55}
